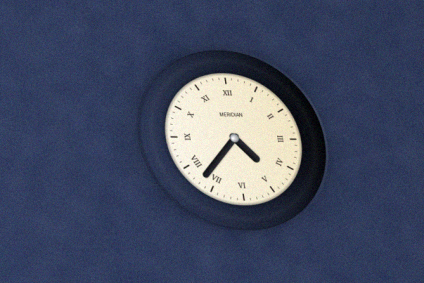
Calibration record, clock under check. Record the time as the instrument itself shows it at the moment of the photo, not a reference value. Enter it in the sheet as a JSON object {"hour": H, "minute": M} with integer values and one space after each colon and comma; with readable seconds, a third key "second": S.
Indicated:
{"hour": 4, "minute": 37}
